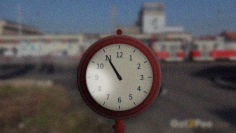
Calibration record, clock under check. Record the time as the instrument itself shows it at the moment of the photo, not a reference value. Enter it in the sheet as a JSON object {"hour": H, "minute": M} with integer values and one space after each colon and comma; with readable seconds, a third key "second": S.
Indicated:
{"hour": 10, "minute": 55}
